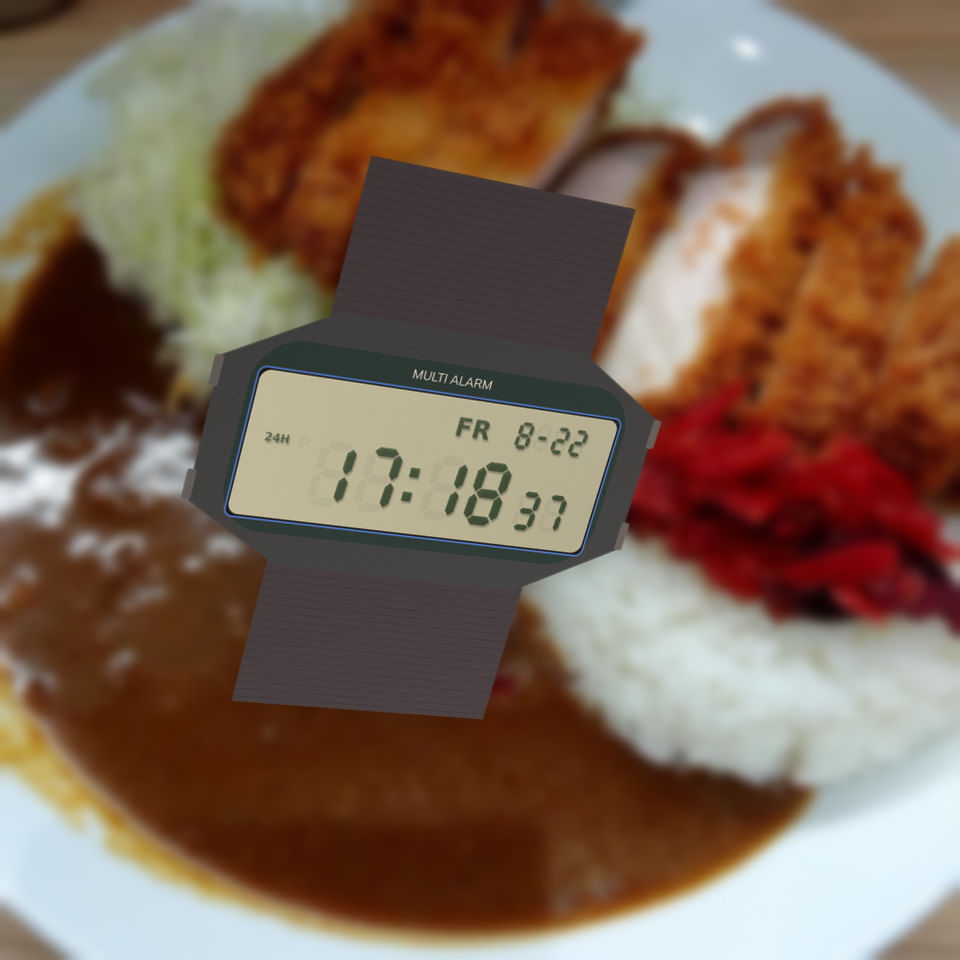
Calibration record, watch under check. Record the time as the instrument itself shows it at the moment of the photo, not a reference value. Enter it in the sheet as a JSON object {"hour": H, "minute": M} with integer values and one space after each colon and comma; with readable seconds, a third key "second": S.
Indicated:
{"hour": 17, "minute": 18, "second": 37}
